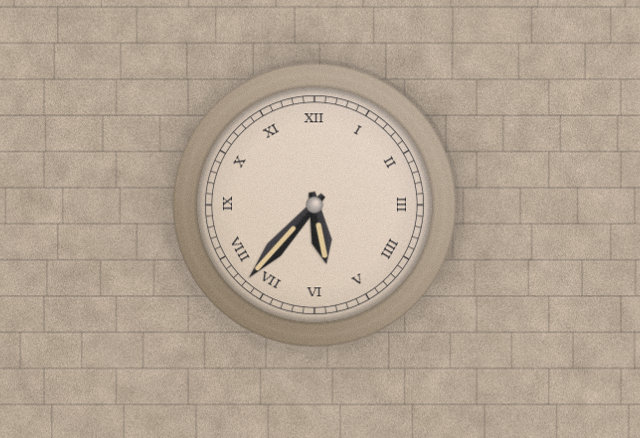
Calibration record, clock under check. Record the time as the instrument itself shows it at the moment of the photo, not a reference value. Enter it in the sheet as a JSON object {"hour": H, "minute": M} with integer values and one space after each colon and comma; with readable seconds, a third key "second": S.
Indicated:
{"hour": 5, "minute": 37}
